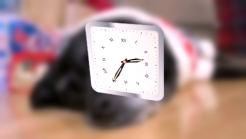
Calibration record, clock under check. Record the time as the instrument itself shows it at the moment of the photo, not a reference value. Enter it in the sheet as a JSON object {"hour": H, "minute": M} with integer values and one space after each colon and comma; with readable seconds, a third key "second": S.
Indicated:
{"hour": 2, "minute": 35}
